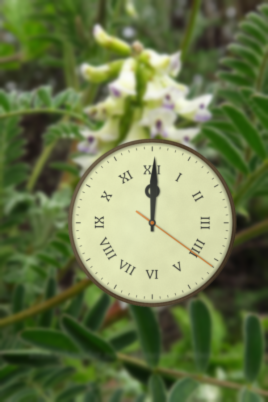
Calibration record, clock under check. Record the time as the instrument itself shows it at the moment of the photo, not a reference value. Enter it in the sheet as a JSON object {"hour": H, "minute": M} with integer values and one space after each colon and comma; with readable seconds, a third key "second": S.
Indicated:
{"hour": 12, "minute": 0, "second": 21}
